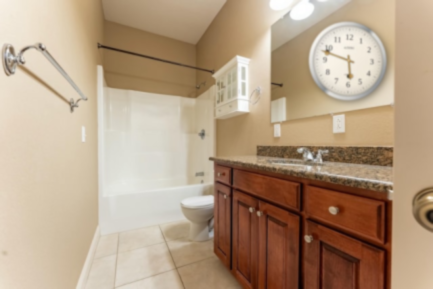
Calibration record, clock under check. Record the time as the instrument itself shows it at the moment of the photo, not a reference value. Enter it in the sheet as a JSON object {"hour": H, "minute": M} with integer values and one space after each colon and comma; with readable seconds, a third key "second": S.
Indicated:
{"hour": 5, "minute": 48}
